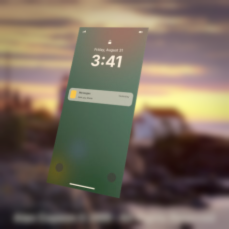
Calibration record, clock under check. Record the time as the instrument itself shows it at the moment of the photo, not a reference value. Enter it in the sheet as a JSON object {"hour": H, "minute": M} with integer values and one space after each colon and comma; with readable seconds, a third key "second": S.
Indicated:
{"hour": 3, "minute": 41}
